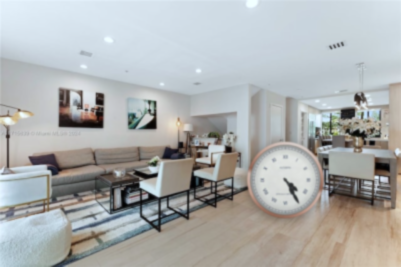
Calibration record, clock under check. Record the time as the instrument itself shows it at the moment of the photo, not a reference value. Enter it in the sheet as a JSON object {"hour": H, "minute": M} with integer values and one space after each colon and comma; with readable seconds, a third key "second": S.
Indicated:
{"hour": 4, "minute": 25}
